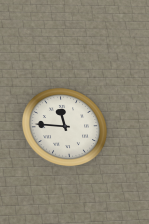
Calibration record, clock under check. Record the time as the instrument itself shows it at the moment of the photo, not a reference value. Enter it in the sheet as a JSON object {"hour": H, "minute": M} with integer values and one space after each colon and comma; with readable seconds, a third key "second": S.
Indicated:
{"hour": 11, "minute": 46}
